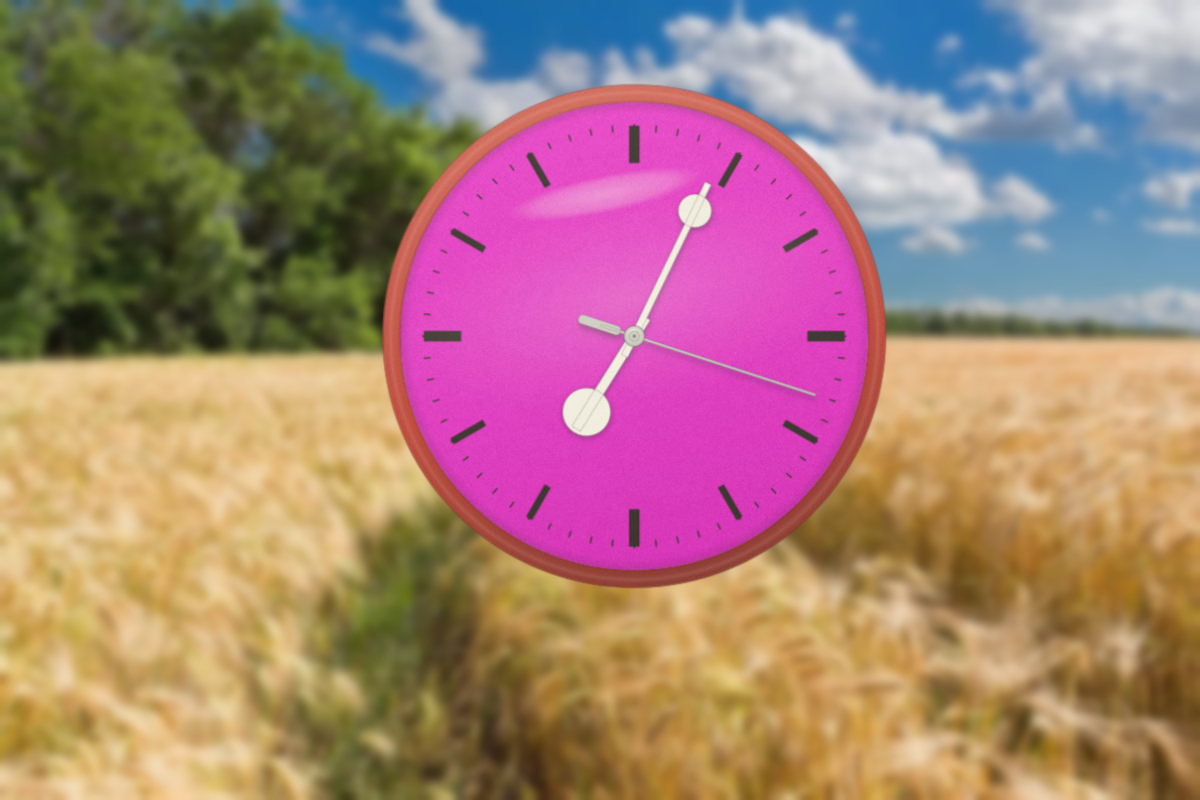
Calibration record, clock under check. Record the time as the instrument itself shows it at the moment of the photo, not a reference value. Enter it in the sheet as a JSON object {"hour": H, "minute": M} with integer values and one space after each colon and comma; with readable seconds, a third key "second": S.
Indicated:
{"hour": 7, "minute": 4, "second": 18}
